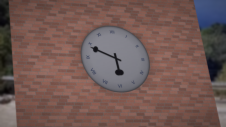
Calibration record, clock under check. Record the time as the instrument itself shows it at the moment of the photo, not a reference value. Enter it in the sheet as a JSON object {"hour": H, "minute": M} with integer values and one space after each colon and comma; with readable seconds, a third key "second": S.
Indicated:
{"hour": 5, "minute": 49}
